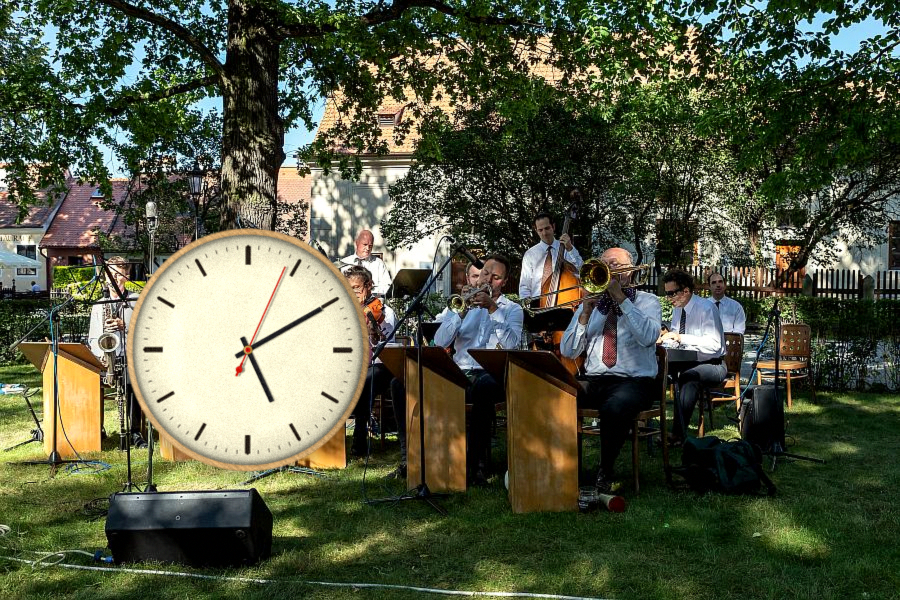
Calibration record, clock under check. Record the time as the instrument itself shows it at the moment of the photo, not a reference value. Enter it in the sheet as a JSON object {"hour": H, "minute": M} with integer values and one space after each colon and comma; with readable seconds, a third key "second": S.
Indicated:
{"hour": 5, "minute": 10, "second": 4}
